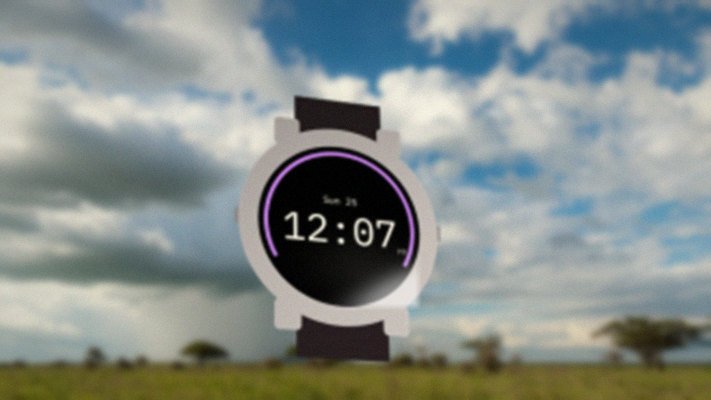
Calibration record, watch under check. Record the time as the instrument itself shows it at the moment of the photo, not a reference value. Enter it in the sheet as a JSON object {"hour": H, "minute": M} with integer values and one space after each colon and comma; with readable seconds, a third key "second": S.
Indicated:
{"hour": 12, "minute": 7}
